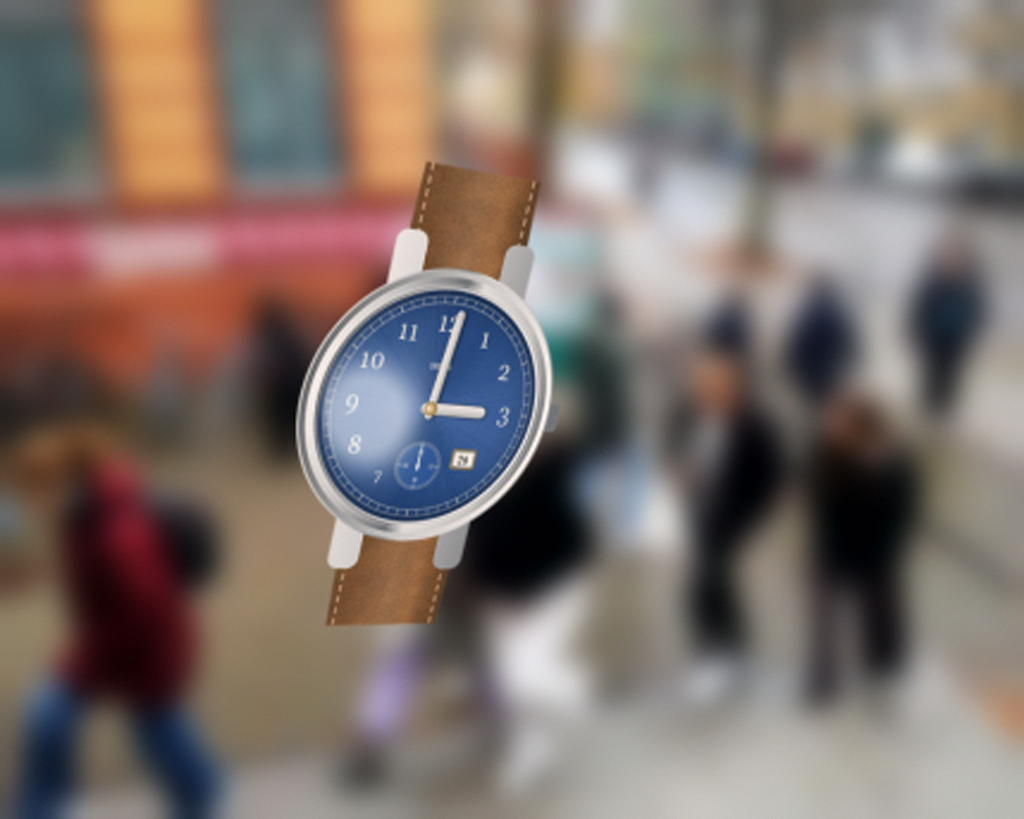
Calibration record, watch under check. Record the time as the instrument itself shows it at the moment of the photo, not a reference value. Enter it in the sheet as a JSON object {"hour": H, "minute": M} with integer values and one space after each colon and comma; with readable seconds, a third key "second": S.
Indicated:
{"hour": 3, "minute": 1}
